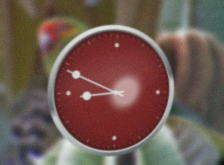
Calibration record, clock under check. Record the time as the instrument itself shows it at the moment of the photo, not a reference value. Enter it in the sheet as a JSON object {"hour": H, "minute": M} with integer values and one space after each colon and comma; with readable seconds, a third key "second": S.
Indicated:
{"hour": 8, "minute": 49}
